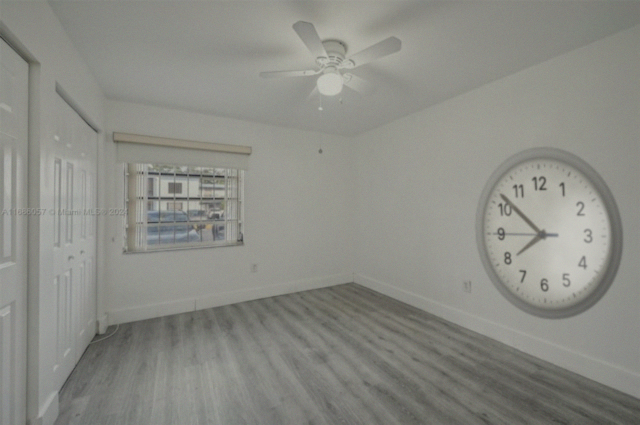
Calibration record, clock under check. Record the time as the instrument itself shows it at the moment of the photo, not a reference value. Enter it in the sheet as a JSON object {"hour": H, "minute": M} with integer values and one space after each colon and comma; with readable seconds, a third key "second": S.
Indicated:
{"hour": 7, "minute": 51, "second": 45}
